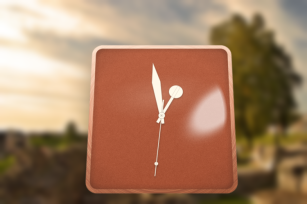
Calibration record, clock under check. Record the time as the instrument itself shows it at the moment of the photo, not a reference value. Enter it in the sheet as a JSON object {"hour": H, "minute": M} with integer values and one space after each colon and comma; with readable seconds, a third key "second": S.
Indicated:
{"hour": 12, "minute": 58, "second": 31}
